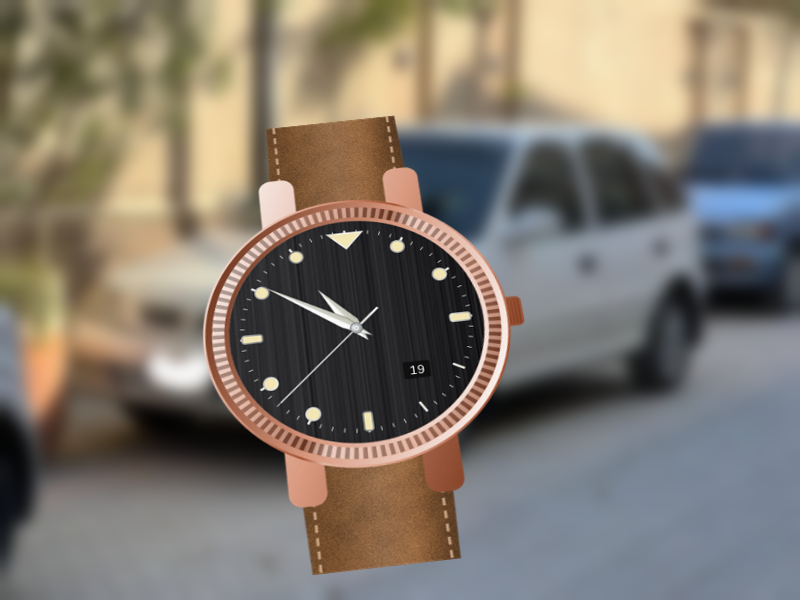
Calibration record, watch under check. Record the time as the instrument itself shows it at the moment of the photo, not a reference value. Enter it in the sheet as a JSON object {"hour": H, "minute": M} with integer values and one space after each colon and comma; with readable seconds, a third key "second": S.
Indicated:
{"hour": 10, "minute": 50, "second": 38}
